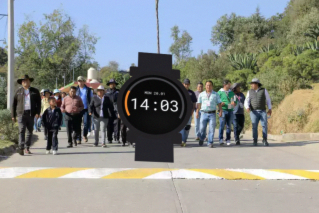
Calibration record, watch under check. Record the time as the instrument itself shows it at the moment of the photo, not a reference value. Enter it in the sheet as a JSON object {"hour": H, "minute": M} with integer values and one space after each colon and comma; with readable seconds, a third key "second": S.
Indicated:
{"hour": 14, "minute": 3}
